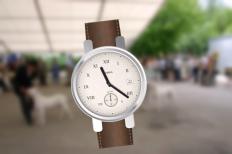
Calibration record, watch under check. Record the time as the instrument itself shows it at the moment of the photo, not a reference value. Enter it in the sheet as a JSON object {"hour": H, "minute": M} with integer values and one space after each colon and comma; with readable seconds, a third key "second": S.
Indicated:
{"hour": 11, "minute": 22}
